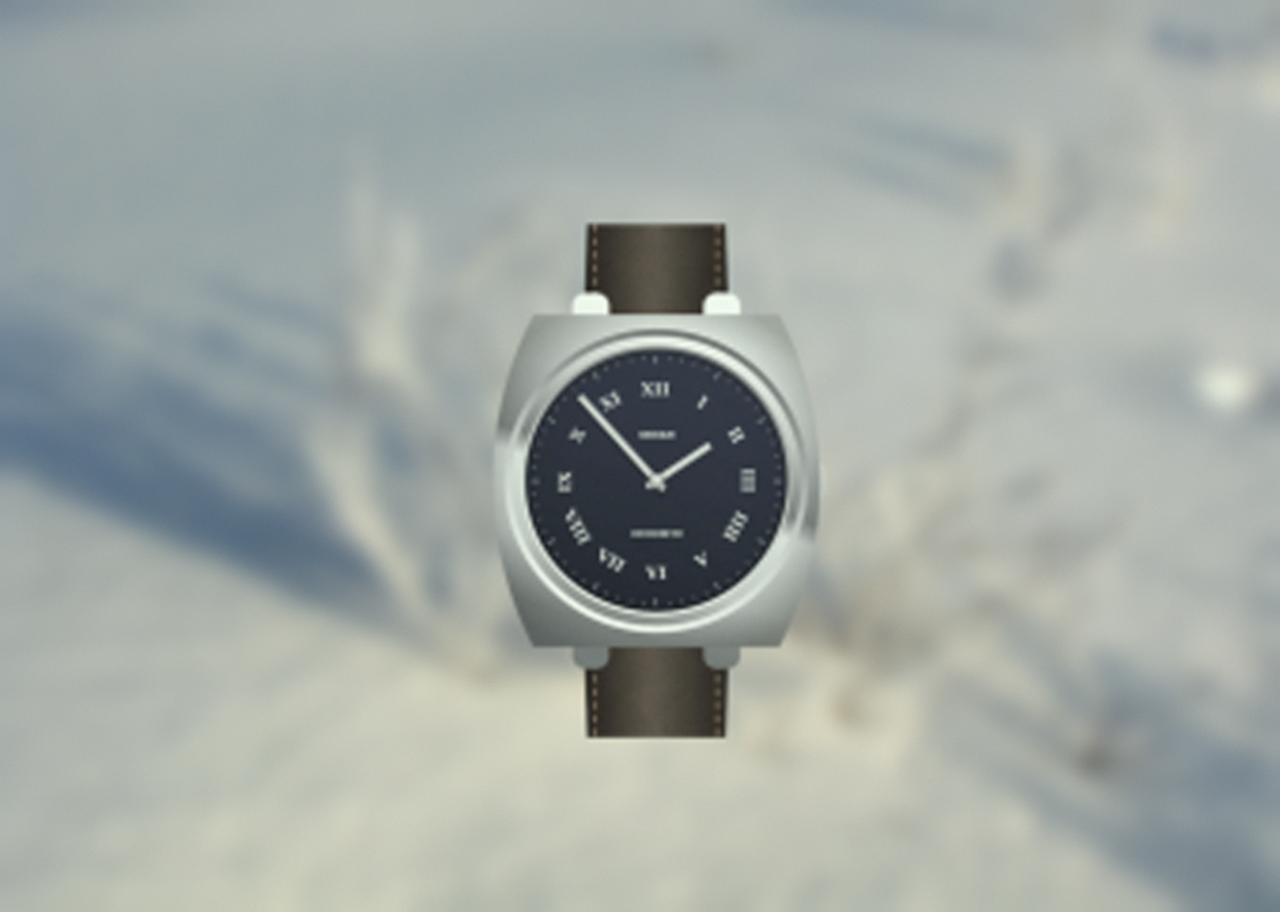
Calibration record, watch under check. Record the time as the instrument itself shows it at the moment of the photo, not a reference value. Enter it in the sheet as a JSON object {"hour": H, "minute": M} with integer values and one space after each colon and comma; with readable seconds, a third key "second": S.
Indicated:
{"hour": 1, "minute": 53}
